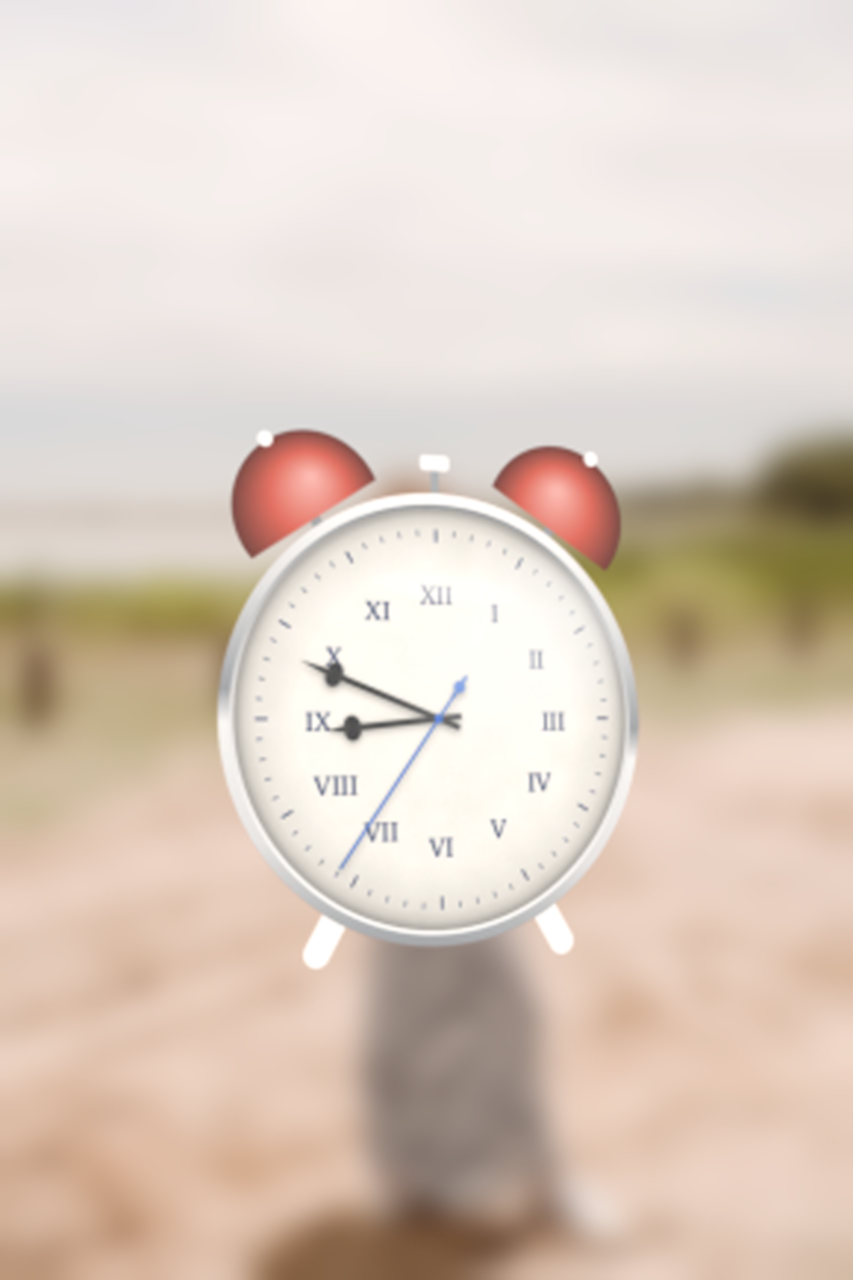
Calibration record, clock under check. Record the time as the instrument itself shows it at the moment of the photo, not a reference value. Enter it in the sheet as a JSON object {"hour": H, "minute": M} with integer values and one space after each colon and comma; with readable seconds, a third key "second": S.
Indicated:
{"hour": 8, "minute": 48, "second": 36}
